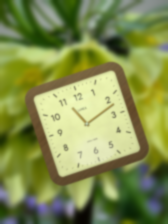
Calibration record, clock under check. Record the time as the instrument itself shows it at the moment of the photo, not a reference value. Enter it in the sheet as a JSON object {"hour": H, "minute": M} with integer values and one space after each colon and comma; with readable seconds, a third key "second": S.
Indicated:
{"hour": 11, "minute": 12}
